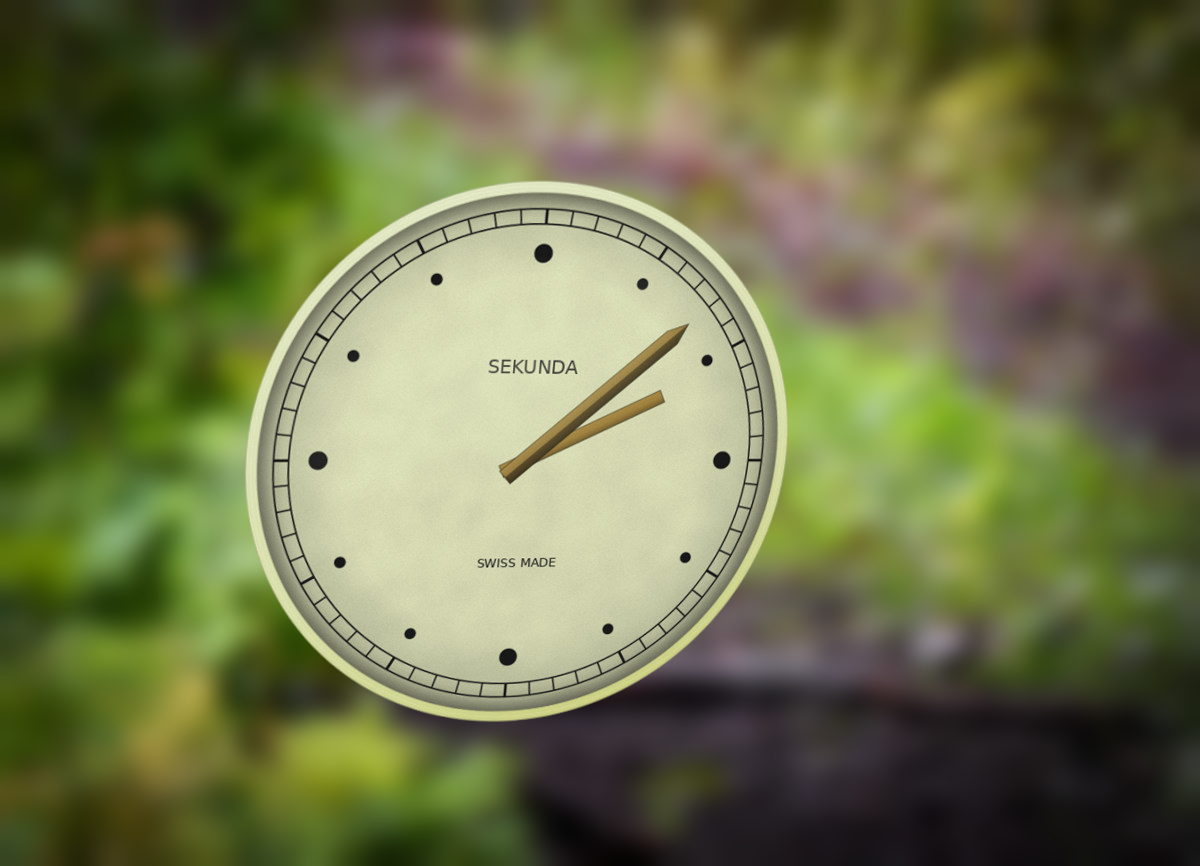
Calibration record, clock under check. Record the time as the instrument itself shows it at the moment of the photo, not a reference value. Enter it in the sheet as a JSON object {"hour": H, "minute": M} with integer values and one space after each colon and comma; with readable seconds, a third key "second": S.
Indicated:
{"hour": 2, "minute": 8}
